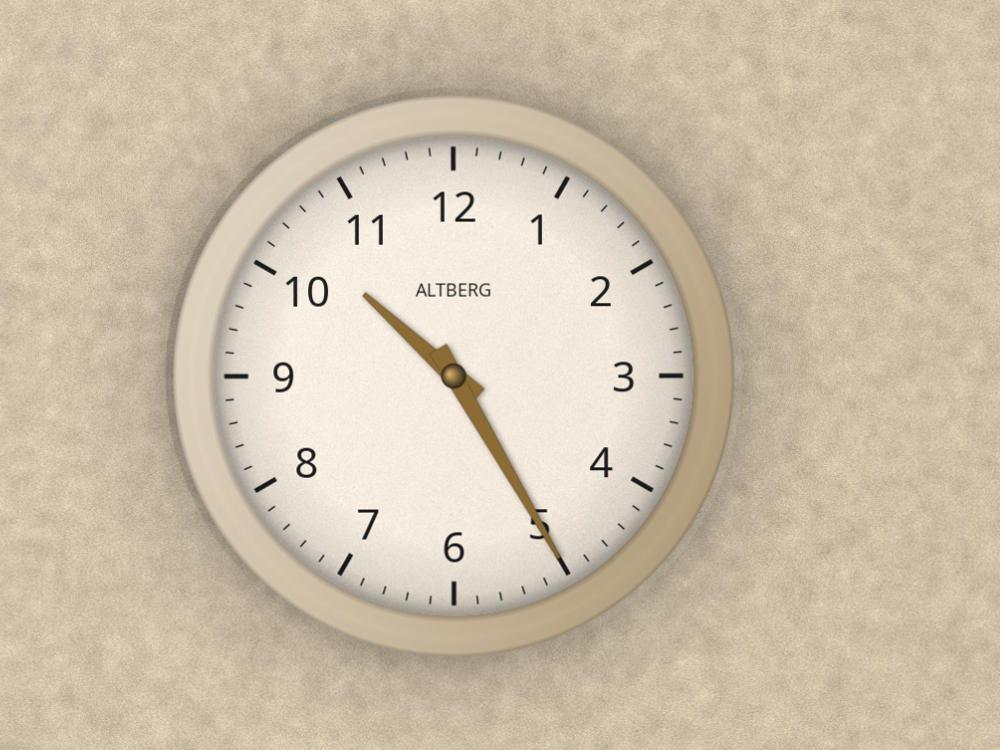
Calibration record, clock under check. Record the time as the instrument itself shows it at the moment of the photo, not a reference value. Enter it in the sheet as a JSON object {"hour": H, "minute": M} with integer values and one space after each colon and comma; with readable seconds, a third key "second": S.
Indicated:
{"hour": 10, "minute": 25}
